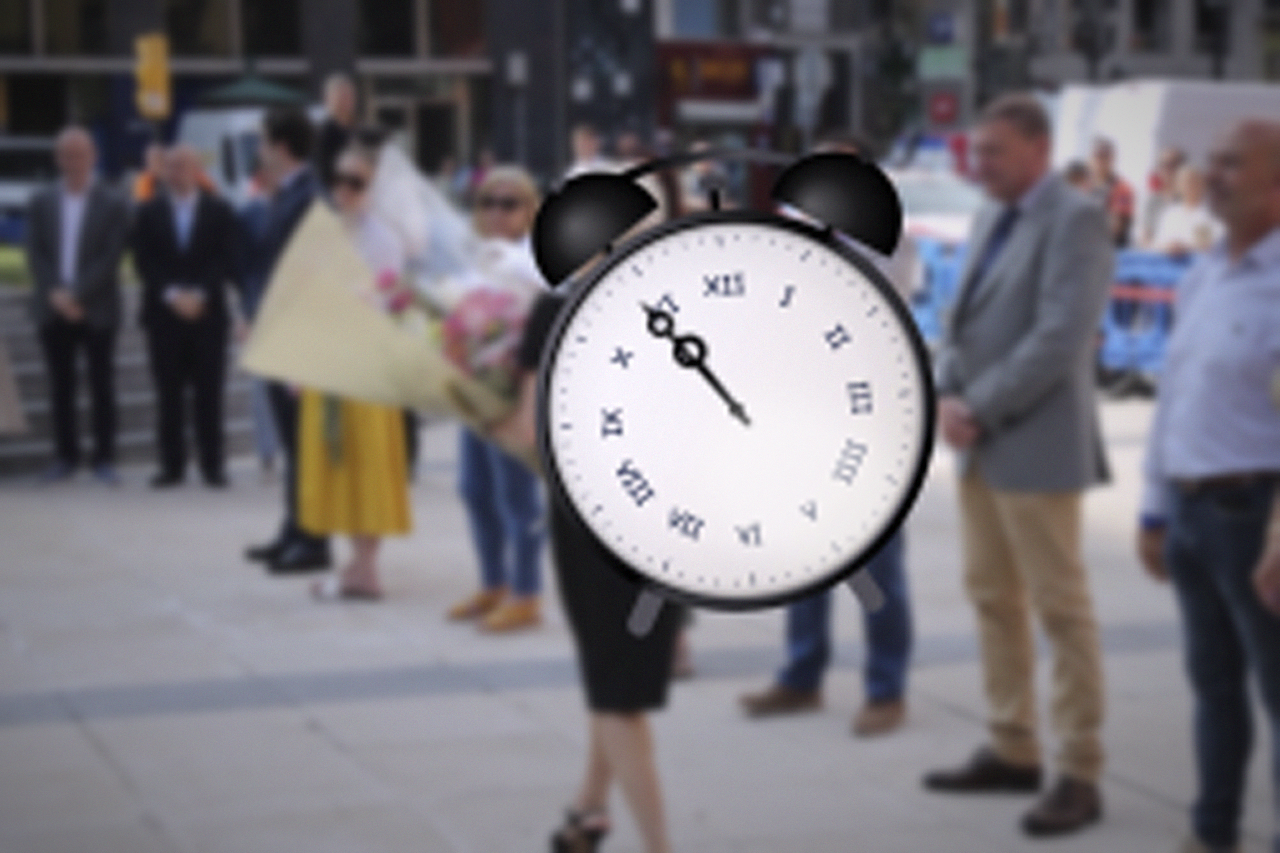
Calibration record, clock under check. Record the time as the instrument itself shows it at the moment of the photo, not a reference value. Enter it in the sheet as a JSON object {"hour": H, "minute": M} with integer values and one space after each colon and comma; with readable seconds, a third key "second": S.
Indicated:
{"hour": 10, "minute": 54}
